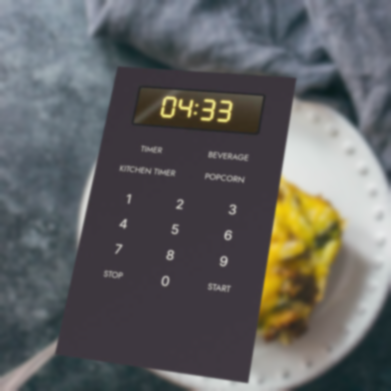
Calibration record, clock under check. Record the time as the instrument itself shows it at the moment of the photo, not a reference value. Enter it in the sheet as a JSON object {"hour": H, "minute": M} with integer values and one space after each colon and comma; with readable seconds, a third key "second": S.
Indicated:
{"hour": 4, "minute": 33}
